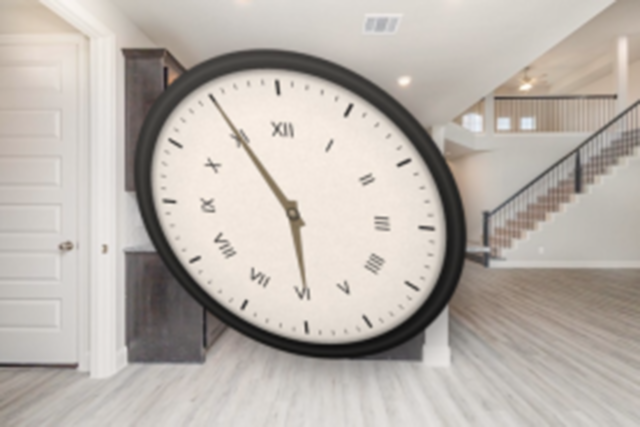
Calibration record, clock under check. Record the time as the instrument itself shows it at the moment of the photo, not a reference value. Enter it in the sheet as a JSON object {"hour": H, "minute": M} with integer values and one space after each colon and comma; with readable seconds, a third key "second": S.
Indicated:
{"hour": 5, "minute": 55}
